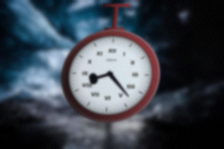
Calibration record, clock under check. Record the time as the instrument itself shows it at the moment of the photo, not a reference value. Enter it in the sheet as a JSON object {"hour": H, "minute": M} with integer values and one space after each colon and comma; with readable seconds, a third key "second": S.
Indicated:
{"hour": 8, "minute": 23}
